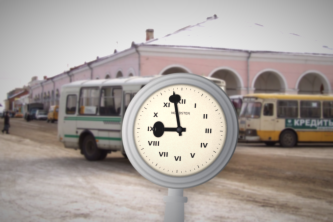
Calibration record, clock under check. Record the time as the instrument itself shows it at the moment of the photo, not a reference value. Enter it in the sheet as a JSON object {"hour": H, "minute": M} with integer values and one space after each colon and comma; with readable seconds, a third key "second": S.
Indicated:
{"hour": 8, "minute": 58}
